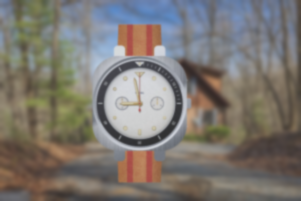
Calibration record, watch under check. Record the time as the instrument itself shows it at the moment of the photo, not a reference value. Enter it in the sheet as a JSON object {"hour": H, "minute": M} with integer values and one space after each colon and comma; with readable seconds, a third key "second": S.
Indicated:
{"hour": 8, "minute": 58}
